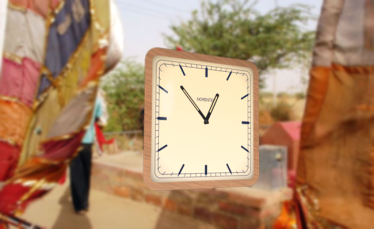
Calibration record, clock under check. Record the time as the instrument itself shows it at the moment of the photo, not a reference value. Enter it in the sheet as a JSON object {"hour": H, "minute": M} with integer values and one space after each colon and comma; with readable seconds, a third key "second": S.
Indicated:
{"hour": 12, "minute": 53}
